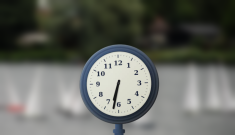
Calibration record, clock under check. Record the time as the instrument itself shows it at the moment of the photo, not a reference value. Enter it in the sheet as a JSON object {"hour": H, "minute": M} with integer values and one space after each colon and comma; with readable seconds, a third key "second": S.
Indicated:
{"hour": 6, "minute": 32}
